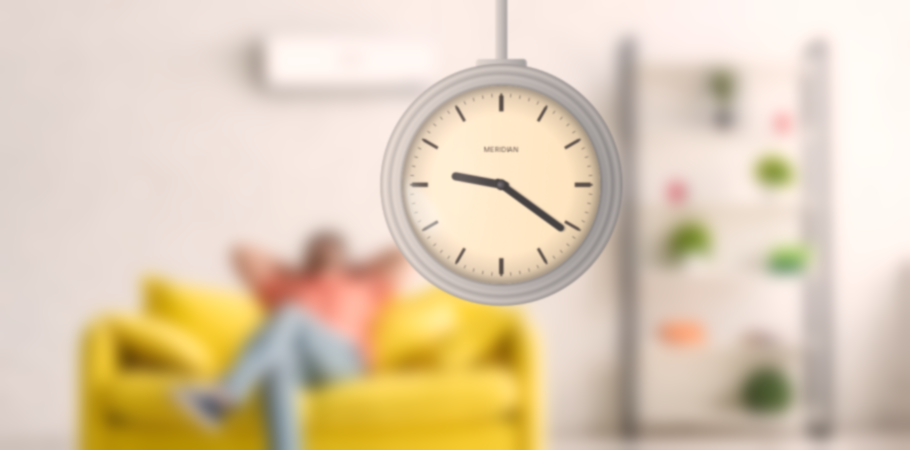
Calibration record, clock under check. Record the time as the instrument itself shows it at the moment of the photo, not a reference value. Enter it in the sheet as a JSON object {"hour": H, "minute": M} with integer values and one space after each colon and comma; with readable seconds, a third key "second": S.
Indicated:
{"hour": 9, "minute": 21}
